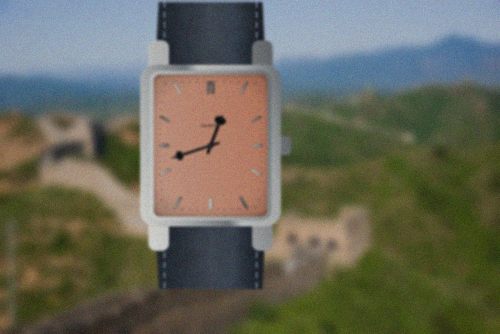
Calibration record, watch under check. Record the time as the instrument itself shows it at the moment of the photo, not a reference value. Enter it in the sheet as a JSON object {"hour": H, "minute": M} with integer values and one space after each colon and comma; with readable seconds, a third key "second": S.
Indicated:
{"hour": 12, "minute": 42}
